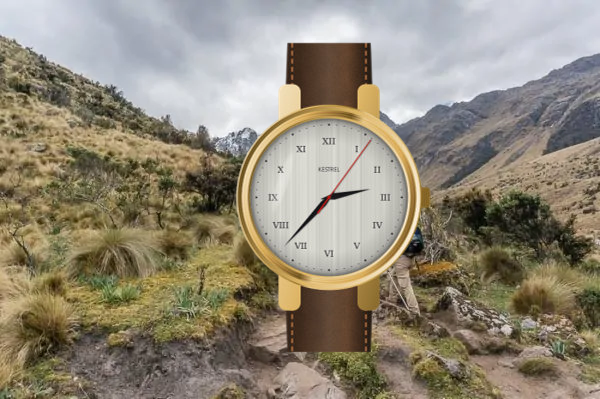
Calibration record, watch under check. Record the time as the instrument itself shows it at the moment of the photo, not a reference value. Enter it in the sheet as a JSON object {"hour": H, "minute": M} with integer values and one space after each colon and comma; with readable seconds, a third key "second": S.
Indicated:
{"hour": 2, "minute": 37, "second": 6}
